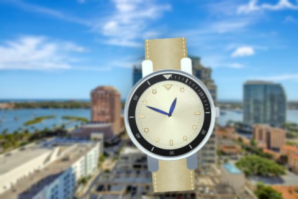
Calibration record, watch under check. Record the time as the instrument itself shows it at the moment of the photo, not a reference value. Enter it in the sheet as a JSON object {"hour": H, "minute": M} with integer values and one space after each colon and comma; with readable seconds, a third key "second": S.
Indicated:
{"hour": 12, "minute": 49}
